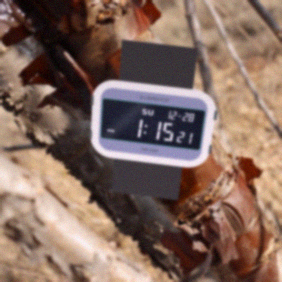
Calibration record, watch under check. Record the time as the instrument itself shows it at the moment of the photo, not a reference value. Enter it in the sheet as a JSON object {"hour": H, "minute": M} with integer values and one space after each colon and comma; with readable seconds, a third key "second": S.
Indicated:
{"hour": 1, "minute": 15}
